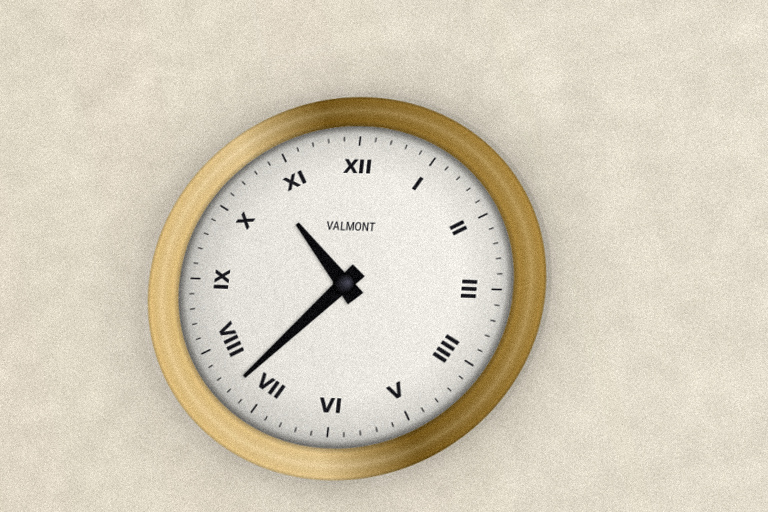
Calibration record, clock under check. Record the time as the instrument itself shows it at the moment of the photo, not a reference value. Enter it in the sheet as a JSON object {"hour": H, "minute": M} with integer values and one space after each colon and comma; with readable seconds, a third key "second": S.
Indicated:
{"hour": 10, "minute": 37}
